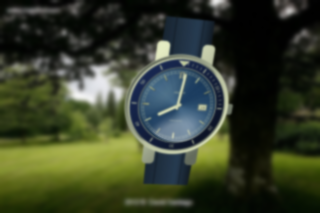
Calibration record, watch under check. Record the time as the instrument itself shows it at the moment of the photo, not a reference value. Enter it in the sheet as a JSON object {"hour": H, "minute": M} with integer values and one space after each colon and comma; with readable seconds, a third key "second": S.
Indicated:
{"hour": 8, "minute": 1}
